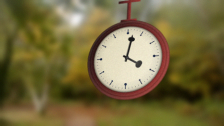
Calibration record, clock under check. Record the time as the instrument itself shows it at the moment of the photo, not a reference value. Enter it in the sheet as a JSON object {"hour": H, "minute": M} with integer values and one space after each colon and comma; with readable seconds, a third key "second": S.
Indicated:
{"hour": 4, "minute": 2}
